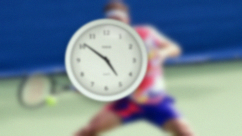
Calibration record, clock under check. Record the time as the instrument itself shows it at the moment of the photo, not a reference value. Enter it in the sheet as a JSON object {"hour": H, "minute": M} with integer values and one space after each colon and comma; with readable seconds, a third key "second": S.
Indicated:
{"hour": 4, "minute": 51}
